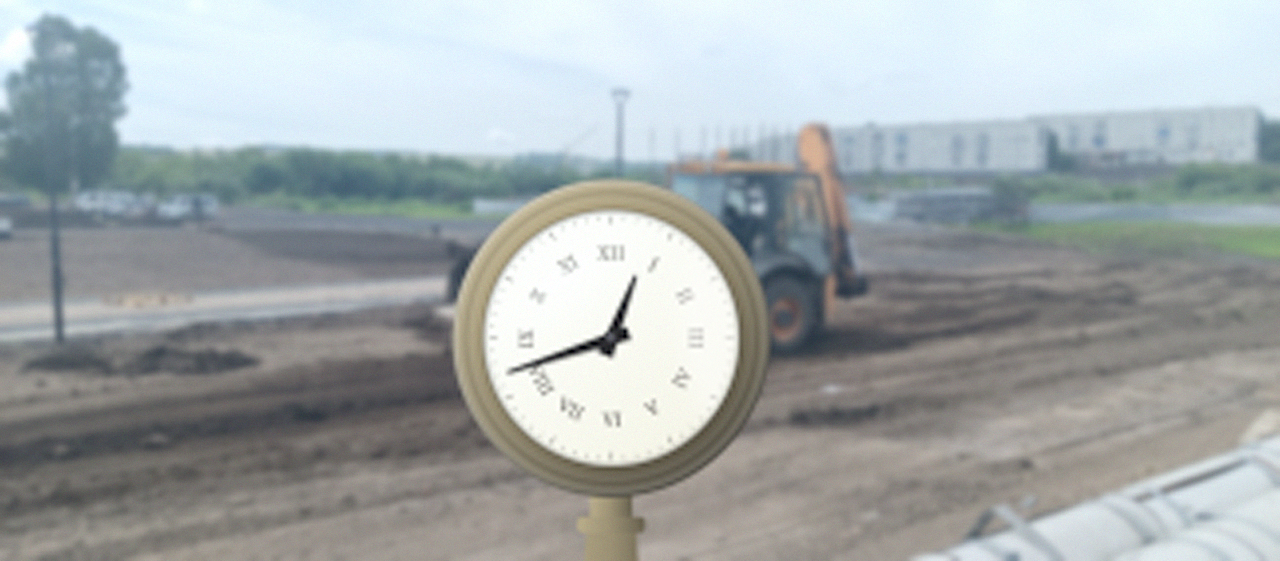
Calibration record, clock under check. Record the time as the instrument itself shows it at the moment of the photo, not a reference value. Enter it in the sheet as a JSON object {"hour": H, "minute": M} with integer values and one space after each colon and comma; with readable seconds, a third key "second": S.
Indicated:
{"hour": 12, "minute": 42}
